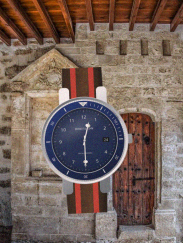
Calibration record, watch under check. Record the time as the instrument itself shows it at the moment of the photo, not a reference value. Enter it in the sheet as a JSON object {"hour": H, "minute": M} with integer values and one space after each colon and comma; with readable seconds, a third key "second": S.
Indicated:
{"hour": 12, "minute": 30}
